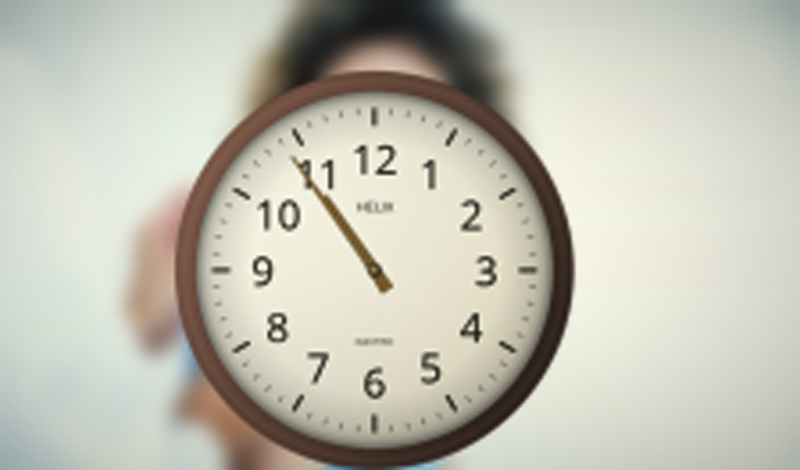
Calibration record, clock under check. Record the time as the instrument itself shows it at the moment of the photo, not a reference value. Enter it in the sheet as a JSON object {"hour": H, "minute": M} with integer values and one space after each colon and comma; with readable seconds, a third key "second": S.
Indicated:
{"hour": 10, "minute": 54}
